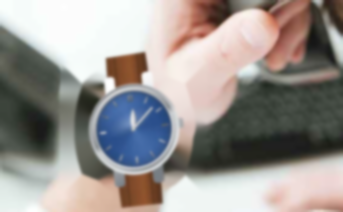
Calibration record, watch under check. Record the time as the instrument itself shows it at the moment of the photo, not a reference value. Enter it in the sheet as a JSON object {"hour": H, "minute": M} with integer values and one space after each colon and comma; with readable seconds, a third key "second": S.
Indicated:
{"hour": 12, "minute": 8}
